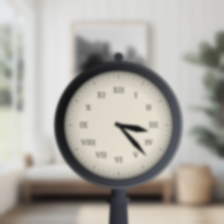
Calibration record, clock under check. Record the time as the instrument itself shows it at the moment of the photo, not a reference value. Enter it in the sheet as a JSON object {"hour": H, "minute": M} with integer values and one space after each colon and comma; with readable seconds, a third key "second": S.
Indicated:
{"hour": 3, "minute": 23}
